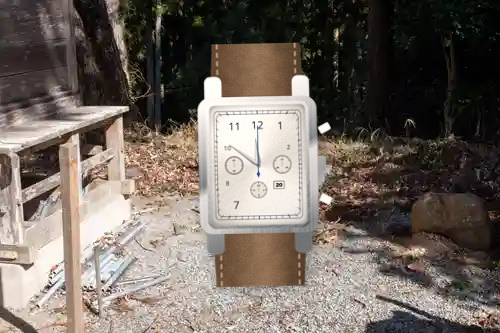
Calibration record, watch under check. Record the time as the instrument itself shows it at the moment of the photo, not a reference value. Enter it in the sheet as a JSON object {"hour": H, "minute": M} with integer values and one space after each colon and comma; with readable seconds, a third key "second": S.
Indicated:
{"hour": 11, "minute": 51}
